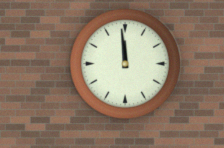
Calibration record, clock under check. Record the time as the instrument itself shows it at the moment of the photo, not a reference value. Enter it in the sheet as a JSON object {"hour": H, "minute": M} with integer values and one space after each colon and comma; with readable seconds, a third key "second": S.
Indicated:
{"hour": 11, "minute": 59}
